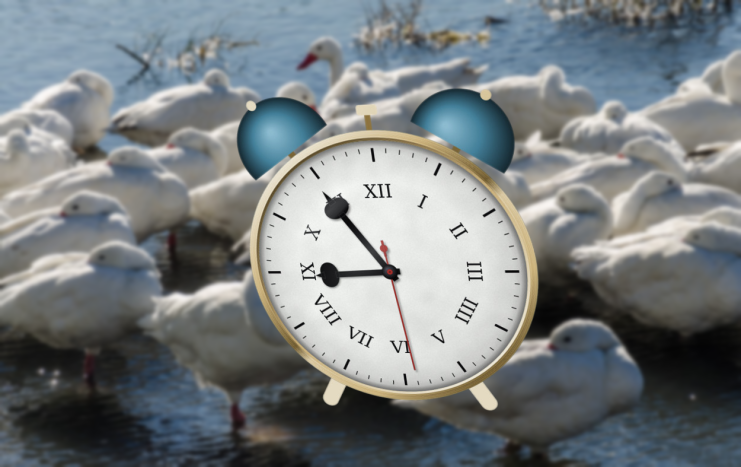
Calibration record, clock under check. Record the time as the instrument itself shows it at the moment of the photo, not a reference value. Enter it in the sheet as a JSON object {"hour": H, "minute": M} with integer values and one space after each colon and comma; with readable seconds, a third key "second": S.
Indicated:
{"hour": 8, "minute": 54, "second": 29}
